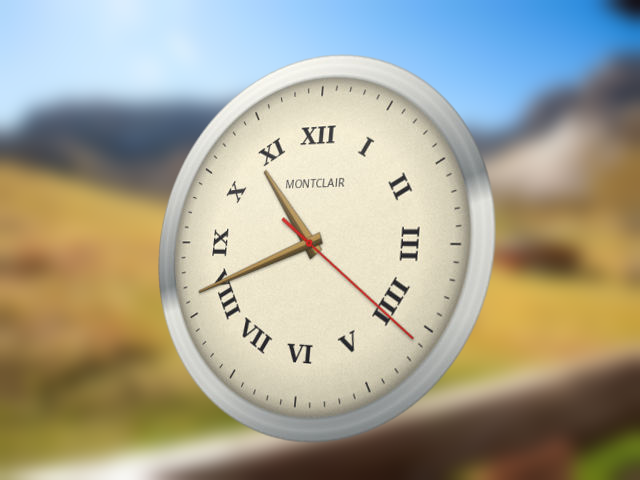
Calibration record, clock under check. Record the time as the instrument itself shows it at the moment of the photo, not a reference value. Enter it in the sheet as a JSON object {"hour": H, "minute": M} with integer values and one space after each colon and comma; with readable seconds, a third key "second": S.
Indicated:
{"hour": 10, "minute": 41, "second": 21}
